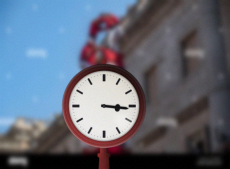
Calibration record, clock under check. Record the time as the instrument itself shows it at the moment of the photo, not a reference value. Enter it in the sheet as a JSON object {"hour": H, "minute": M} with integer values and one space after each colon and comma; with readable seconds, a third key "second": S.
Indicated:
{"hour": 3, "minute": 16}
